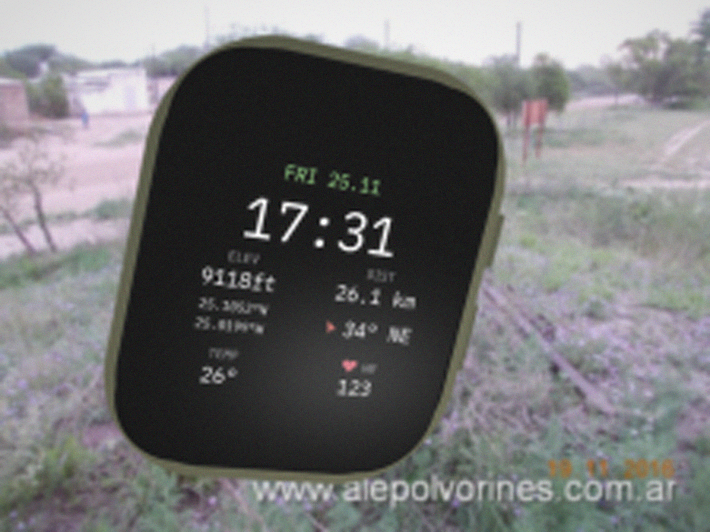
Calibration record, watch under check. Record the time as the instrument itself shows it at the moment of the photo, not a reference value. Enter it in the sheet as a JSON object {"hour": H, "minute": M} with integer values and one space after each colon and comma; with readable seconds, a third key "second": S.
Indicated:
{"hour": 17, "minute": 31}
